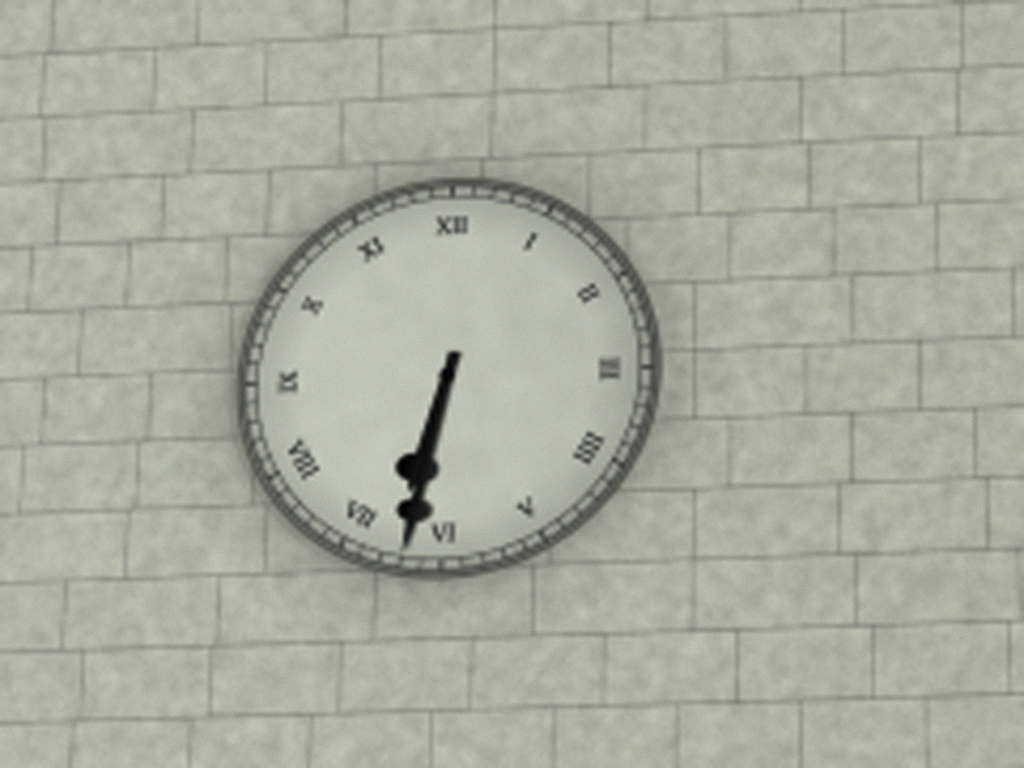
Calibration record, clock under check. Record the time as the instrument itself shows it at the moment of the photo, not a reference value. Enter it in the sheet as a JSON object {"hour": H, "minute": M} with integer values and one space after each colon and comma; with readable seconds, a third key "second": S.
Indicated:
{"hour": 6, "minute": 32}
